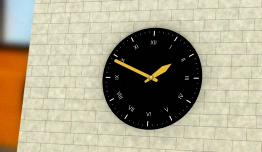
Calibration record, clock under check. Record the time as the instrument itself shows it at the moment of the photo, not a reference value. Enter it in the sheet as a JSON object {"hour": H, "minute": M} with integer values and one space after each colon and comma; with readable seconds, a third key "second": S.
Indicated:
{"hour": 1, "minute": 49}
